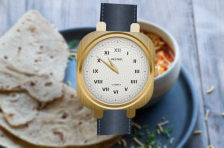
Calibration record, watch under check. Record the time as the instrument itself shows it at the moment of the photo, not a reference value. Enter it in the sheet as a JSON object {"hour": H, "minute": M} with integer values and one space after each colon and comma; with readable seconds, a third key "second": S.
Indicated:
{"hour": 10, "minute": 51}
